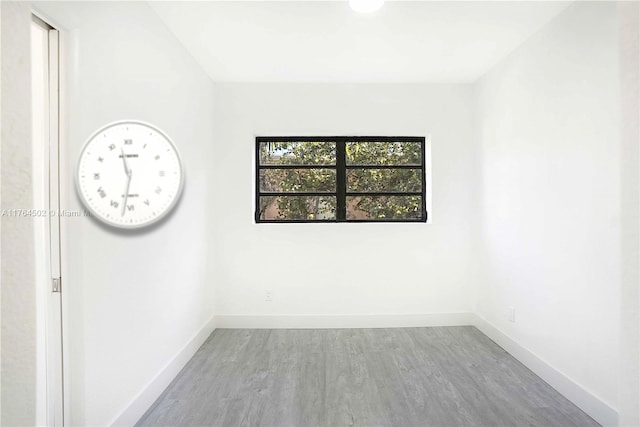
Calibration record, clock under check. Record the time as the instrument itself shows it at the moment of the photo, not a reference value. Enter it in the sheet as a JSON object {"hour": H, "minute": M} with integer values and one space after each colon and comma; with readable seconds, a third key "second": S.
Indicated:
{"hour": 11, "minute": 32}
